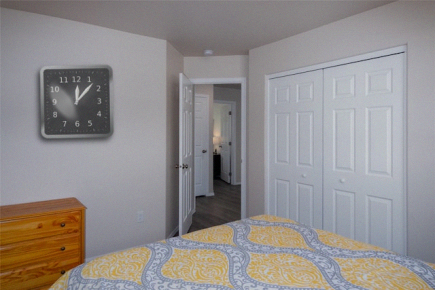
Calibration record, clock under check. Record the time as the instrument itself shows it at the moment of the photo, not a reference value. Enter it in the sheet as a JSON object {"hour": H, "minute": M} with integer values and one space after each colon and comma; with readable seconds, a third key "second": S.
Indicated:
{"hour": 12, "minute": 7}
